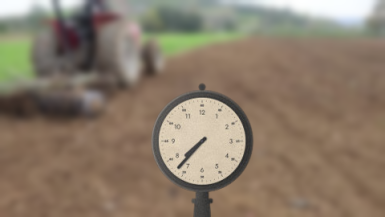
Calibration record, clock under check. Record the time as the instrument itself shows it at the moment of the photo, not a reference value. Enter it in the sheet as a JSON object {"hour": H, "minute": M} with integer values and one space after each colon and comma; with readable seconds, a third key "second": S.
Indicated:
{"hour": 7, "minute": 37}
